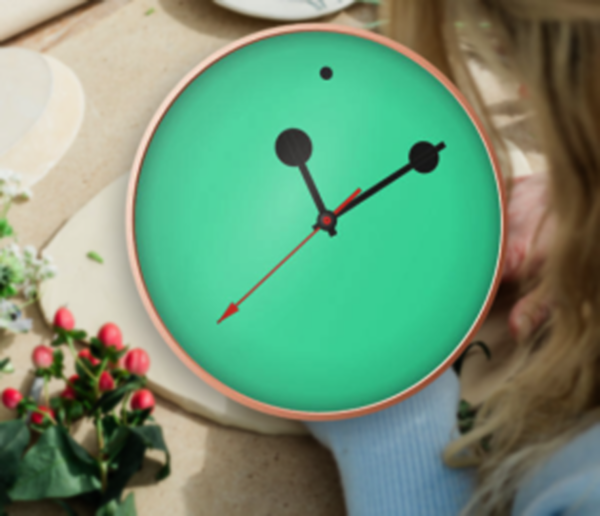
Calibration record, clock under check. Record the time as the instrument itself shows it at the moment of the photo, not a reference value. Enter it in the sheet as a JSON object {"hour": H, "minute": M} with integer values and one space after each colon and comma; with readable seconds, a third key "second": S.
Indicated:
{"hour": 11, "minute": 9, "second": 38}
